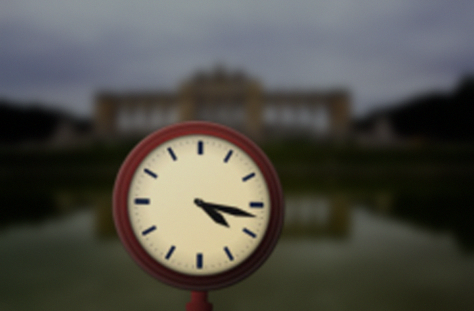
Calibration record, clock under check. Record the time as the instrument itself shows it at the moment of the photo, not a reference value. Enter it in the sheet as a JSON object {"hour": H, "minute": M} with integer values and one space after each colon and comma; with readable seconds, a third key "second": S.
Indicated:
{"hour": 4, "minute": 17}
